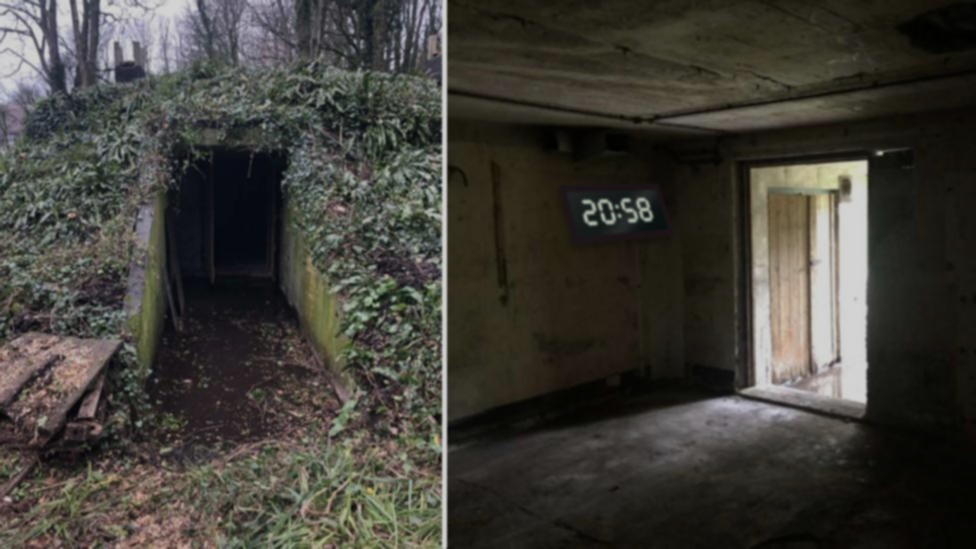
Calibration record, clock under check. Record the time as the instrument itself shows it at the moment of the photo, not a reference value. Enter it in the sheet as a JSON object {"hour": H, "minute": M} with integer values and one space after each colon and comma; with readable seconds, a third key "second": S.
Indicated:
{"hour": 20, "minute": 58}
